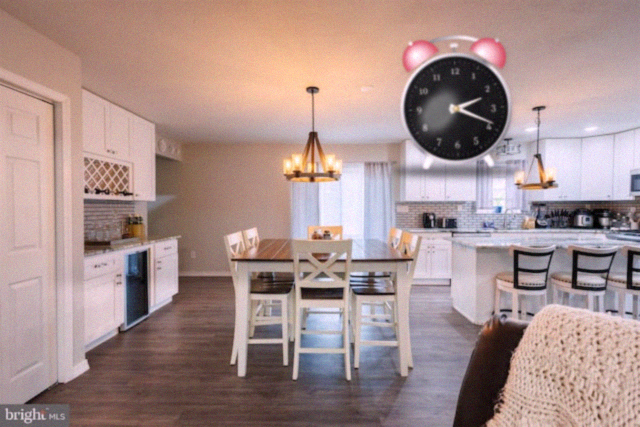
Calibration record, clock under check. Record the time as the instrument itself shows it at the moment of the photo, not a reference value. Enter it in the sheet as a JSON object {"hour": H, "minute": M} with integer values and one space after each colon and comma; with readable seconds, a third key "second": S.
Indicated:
{"hour": 2, "minute": 19}
